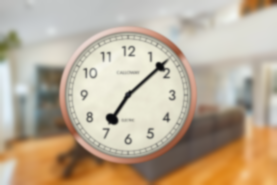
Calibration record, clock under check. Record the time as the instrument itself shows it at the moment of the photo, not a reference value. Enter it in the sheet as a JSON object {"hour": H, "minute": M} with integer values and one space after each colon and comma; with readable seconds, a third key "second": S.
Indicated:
{"hour": 7, "minute": 8}
